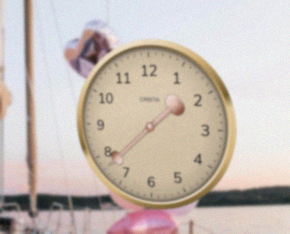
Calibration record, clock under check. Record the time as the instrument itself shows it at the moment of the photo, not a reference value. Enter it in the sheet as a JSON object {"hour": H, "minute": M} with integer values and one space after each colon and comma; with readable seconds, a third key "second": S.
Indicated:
{"hour": 1, "minute": 38}
